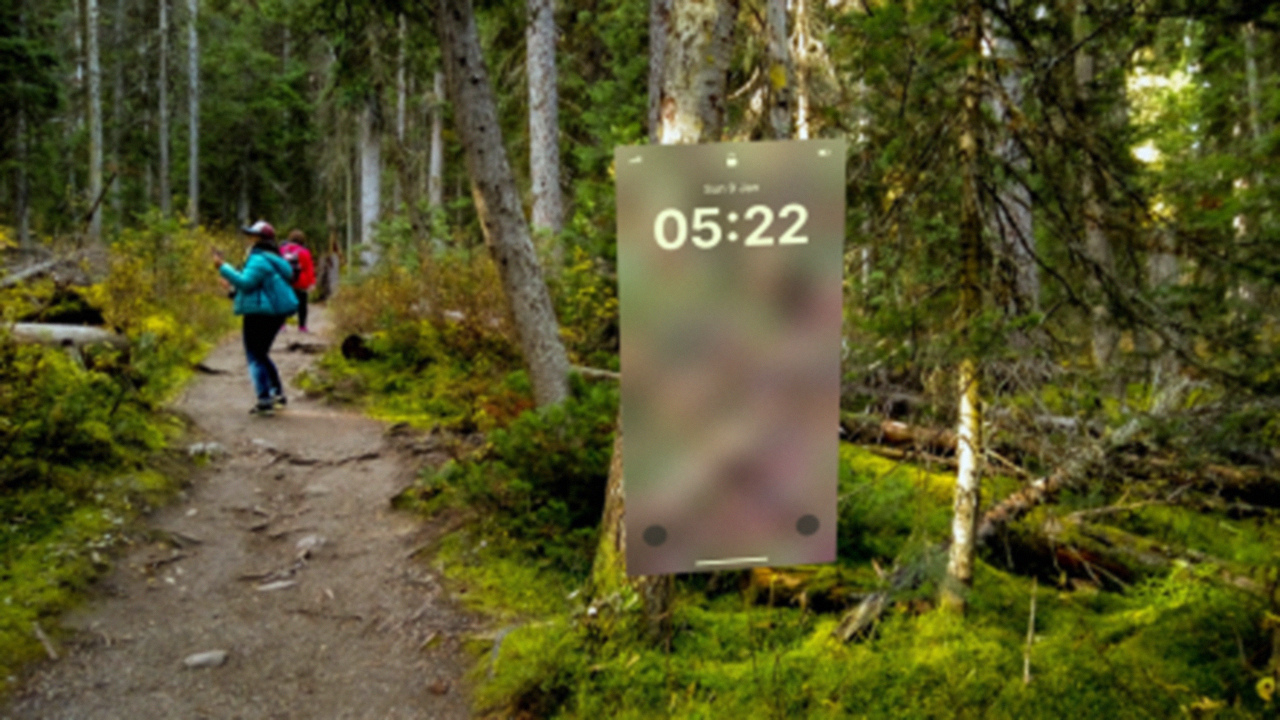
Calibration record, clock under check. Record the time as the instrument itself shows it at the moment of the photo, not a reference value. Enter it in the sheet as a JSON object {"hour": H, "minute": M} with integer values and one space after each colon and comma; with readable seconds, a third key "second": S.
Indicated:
{"hour": 5, "minute": 22}
